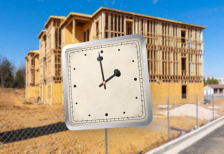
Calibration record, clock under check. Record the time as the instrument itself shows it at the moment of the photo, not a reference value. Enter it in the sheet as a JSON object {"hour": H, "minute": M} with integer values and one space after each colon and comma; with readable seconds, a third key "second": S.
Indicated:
{"hour": 1, "minute": 59}
